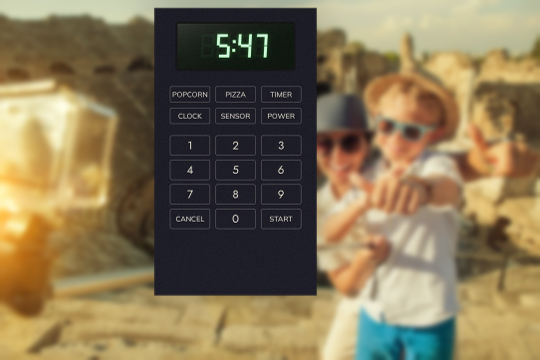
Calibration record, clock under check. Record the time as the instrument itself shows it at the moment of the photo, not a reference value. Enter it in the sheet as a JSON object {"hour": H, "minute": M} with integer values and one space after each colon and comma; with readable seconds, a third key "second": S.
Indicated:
{"hour": 5, "minute": 47}
